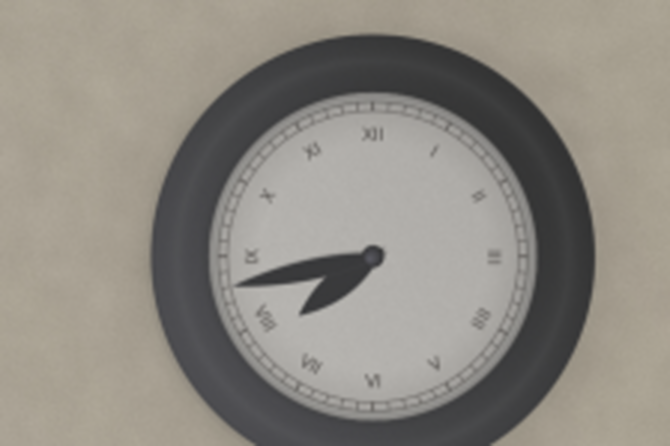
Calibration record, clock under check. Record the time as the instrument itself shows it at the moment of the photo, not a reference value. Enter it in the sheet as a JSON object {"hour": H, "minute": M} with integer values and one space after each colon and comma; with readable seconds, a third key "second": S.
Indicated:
{"hour": 7, "minute": 43}
